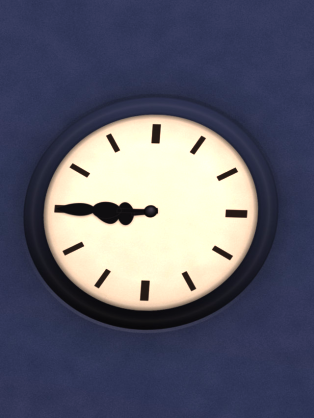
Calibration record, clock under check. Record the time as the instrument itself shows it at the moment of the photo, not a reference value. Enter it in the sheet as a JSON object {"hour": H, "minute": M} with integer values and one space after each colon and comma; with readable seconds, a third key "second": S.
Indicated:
{"hour": 8, "minute": 45}
